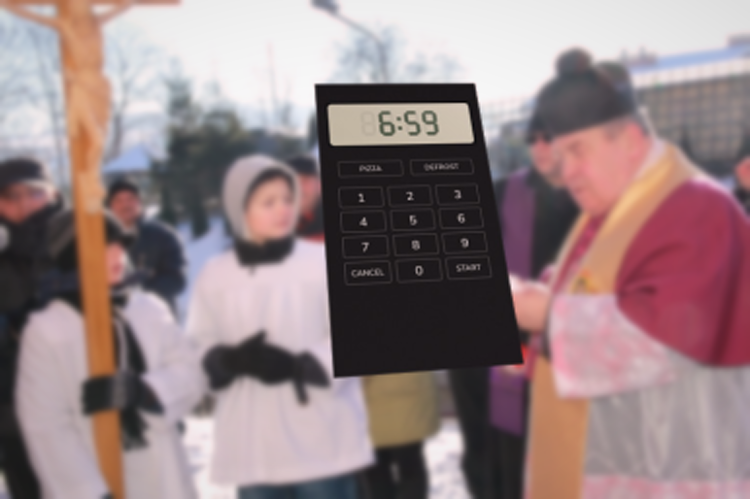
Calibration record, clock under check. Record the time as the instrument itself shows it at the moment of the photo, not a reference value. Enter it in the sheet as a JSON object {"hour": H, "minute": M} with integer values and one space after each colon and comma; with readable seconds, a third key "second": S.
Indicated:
{"hour": 6, "minute": 59}
